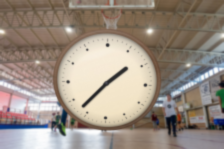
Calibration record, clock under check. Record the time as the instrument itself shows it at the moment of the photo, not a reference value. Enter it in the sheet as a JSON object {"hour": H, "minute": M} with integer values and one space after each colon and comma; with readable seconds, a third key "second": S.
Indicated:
{"hour": 1, "minute": 37}
